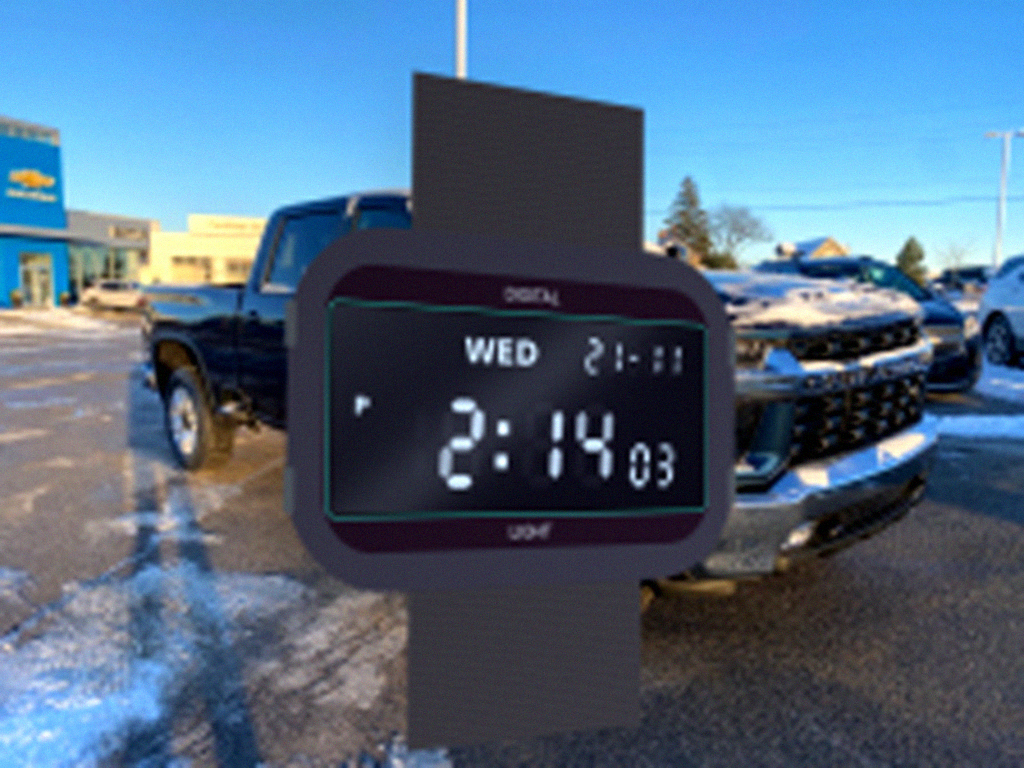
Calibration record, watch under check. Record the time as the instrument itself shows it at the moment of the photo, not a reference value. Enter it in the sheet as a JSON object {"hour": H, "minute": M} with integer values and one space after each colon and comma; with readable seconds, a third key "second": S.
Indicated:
{"hour": 2, "minute": 14, "second": 3}
